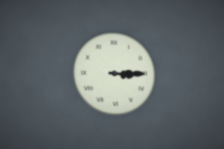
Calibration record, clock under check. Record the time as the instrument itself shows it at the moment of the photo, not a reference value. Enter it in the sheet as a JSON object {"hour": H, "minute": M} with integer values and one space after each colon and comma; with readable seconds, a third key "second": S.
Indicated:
{"hour": 3, "minute": 15}
